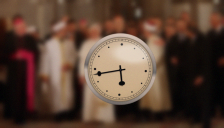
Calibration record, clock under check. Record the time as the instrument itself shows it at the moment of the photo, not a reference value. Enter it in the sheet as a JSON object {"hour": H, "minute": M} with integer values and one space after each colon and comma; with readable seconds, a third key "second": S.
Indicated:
{"hour": 5, "minute": 43}
